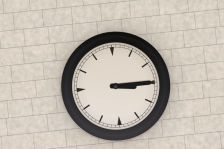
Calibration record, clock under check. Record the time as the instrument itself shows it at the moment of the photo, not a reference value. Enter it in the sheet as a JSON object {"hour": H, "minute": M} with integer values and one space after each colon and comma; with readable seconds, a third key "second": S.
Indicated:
{"hour": 3, "minute": 15}
